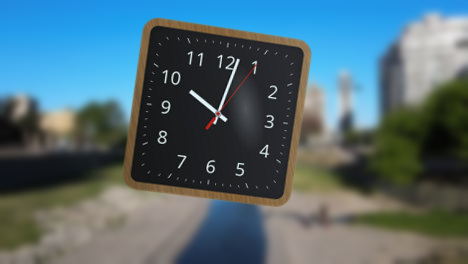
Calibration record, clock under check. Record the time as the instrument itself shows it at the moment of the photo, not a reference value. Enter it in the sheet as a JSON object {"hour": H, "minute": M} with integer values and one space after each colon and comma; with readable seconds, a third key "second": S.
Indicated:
{"hour": 10, "minute": 2, "second": 5}
